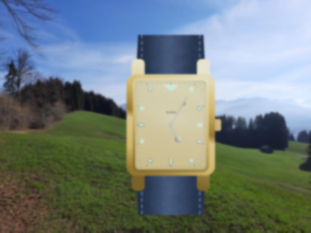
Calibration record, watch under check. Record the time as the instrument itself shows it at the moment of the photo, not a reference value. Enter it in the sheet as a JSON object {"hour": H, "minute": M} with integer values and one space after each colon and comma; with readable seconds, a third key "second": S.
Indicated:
{"hour": 5, "minute": 5}
